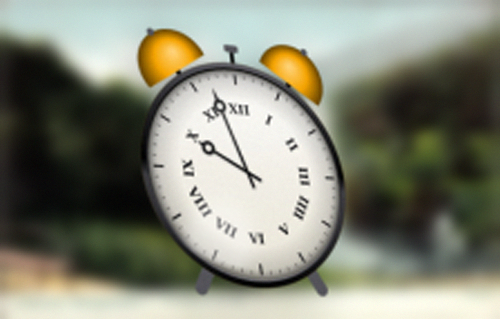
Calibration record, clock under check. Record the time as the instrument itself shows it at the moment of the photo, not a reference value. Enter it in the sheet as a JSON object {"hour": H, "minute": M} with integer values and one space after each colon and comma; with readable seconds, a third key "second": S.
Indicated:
{"hour": 9, "minute": 57}
